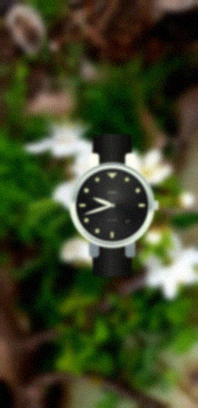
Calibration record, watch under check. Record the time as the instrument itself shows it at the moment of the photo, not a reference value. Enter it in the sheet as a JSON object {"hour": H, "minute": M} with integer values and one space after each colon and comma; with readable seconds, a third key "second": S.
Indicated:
{"hour": 9, "minute": 42}
